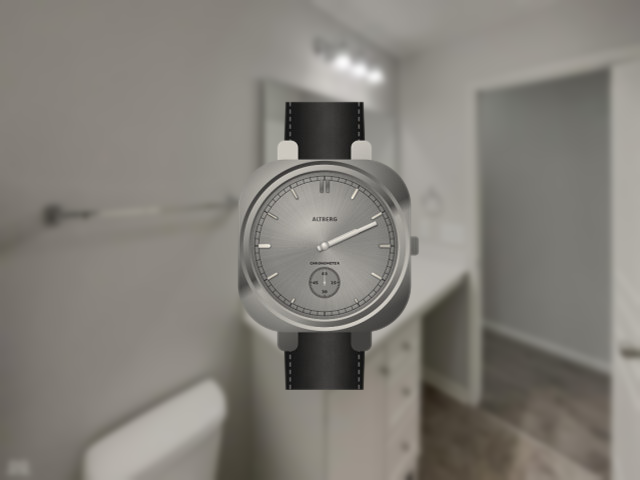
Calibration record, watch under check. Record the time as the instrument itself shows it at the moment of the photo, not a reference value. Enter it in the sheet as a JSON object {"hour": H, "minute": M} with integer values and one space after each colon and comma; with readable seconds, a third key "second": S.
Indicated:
{"hour": 2, "minute": 11}
